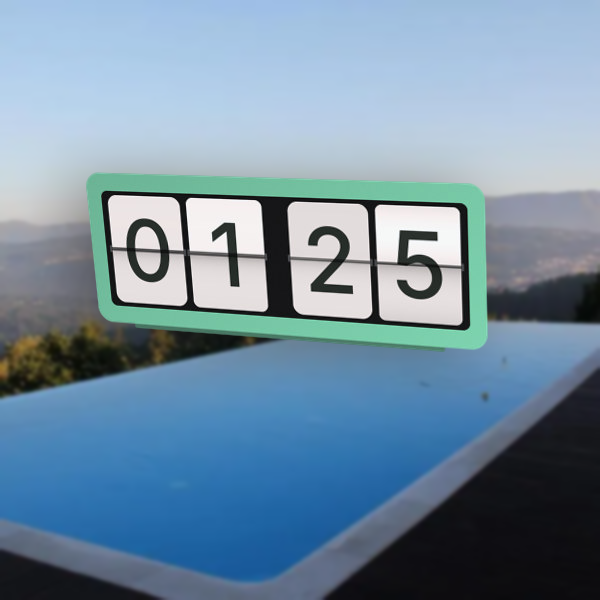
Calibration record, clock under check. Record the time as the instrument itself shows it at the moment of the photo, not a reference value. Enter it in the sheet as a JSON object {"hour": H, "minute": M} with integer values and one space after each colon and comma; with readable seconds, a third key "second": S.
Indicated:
{"hour": 1, "minute": 25}
